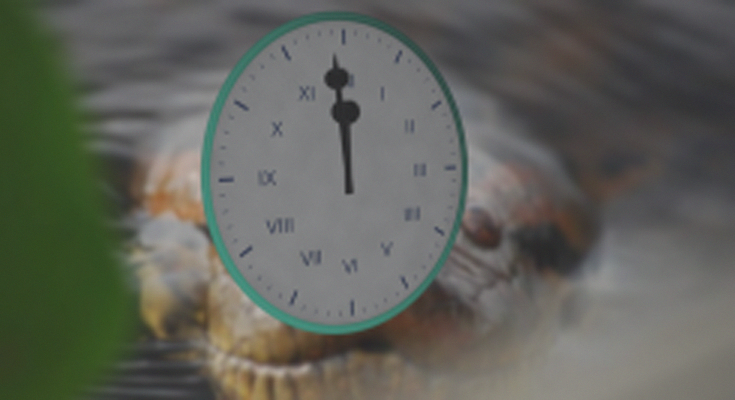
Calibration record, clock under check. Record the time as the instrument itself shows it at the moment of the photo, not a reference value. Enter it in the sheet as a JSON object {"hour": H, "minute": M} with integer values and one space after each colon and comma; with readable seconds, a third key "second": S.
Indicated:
{"hour": 11, "minute": 59}
